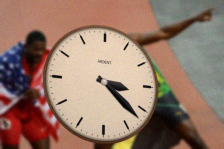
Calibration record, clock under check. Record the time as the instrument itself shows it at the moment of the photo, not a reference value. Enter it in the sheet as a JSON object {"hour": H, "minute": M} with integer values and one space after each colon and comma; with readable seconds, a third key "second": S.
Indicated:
{"hour": 3, "minute": 22}
